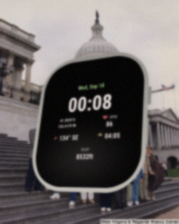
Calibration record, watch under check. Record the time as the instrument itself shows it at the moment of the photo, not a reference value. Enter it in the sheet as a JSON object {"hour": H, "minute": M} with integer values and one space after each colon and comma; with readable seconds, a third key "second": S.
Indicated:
{"hour": 0, "minute": 8}
